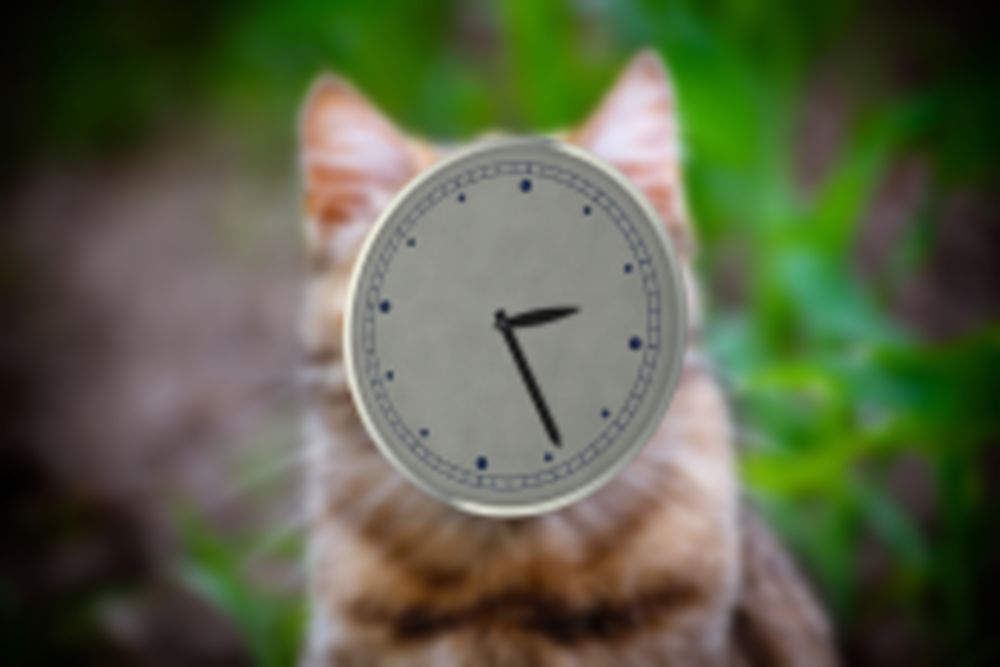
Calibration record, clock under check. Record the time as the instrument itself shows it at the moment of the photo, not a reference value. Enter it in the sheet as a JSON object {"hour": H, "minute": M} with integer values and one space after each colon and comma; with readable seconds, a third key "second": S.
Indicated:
{"hour": 2, "minute": 24}
